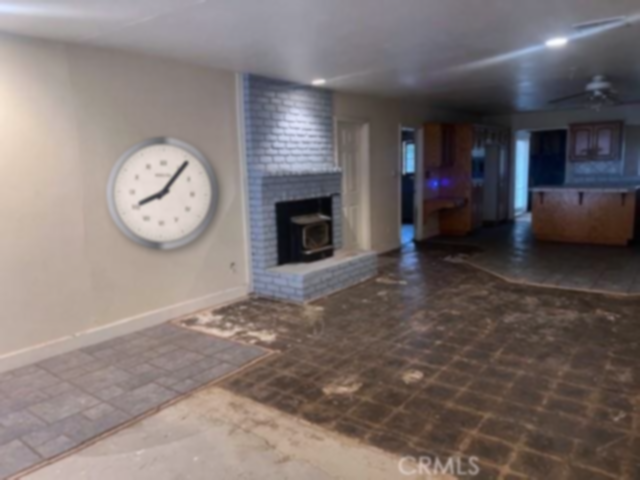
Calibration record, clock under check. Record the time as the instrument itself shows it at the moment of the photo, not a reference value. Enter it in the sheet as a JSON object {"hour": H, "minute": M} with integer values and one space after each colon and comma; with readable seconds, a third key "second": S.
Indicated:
{"hour": 8, "minute": 6}
